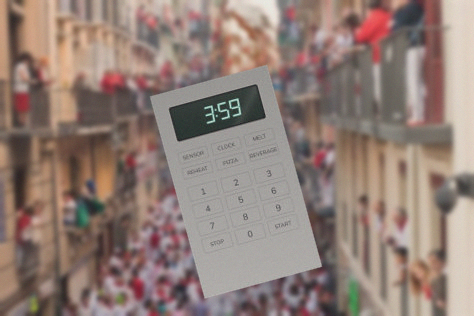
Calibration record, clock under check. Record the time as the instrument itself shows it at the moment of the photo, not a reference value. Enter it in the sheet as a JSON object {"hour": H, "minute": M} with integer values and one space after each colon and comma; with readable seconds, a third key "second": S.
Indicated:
{"hour": 3, "minute": 59}
